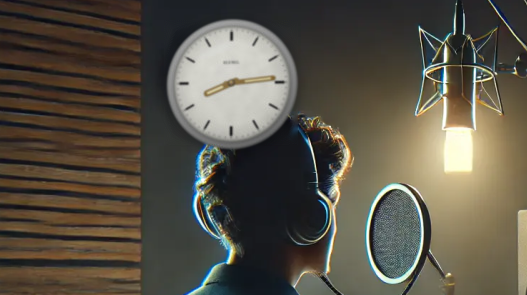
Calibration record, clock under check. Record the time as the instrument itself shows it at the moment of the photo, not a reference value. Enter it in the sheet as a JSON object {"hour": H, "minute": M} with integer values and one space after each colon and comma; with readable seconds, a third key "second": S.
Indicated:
{"hour": 8, "minute": 14}
